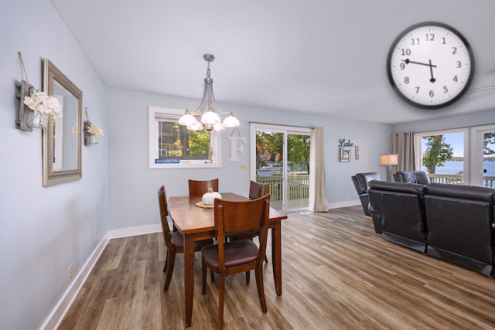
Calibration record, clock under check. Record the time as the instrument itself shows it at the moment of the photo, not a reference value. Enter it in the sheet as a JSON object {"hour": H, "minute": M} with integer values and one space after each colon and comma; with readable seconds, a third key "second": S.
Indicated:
{"hour": 5, "minute": 47}
